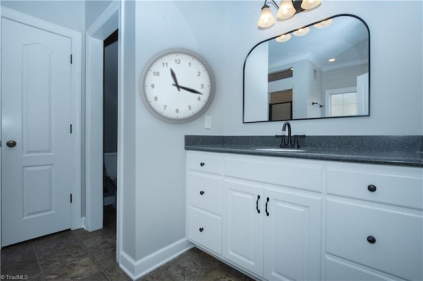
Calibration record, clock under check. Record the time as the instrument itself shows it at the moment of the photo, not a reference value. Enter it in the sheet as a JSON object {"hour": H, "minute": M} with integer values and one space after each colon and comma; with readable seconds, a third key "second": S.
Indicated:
{"hour": 11, "minute": 18}
